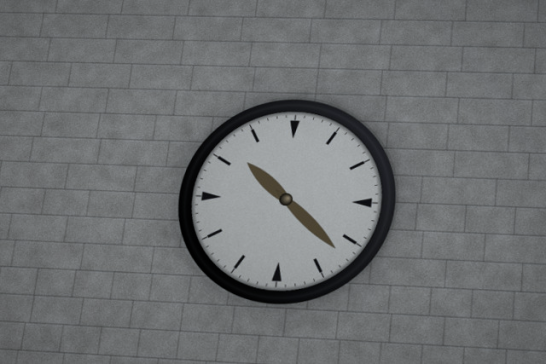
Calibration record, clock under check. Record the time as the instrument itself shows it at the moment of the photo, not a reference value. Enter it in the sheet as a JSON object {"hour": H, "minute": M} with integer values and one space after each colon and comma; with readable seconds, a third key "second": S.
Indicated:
{"hour": 10, "minute": 22}
